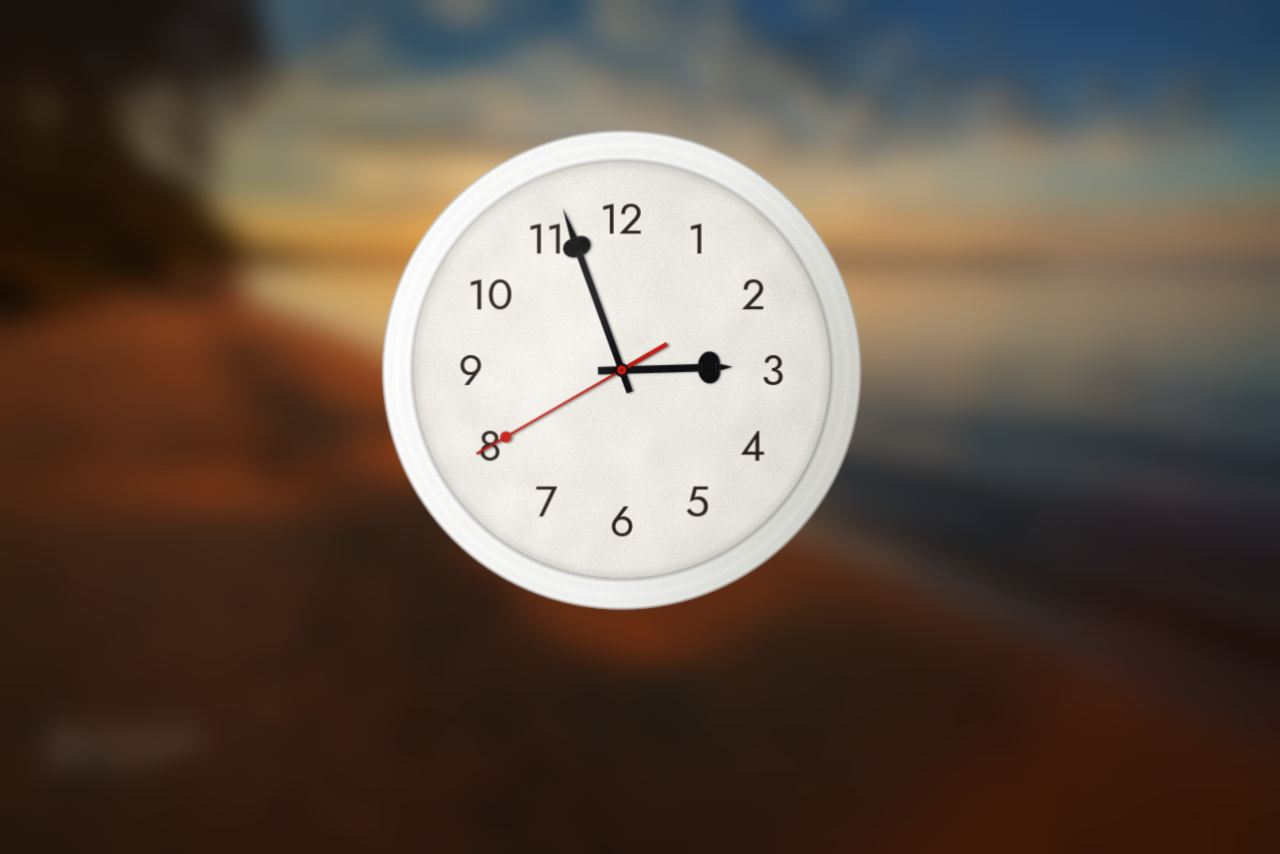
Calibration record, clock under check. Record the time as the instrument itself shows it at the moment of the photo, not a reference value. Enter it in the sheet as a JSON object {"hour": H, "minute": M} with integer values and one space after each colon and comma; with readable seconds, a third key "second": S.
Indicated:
{"hour": 2, "minute": 56, "second": 40}
